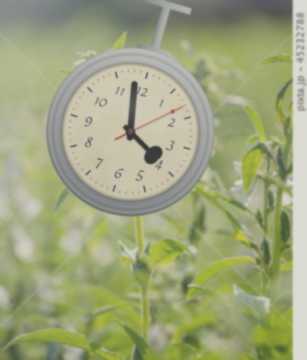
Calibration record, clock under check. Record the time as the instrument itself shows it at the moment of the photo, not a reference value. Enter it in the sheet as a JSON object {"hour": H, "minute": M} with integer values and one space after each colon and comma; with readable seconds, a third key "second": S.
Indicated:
{"hour": 3, "minute": 58, "second": 8}
